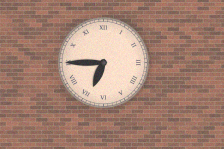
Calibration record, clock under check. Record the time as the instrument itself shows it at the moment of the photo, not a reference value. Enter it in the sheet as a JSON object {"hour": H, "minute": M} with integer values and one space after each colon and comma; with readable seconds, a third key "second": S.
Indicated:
{"hour": 6, "minute": 45}
